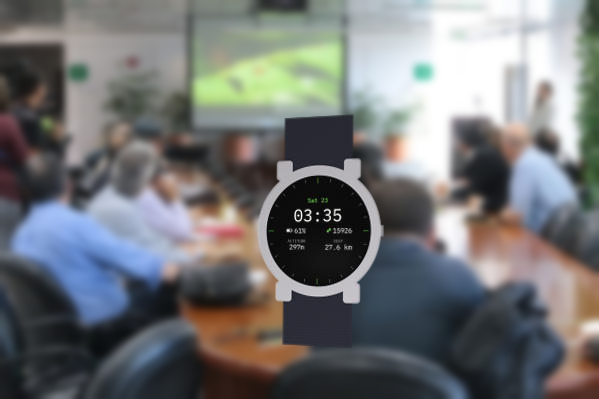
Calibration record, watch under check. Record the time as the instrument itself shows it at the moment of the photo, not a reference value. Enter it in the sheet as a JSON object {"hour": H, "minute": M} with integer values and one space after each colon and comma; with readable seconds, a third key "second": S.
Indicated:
{"hour": 3, "minute": 35}
